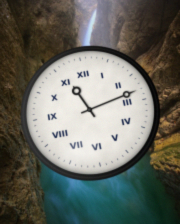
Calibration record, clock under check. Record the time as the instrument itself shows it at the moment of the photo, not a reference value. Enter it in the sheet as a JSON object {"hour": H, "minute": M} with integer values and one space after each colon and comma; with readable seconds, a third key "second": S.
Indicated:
{"hour": 11, "minute": 13}
